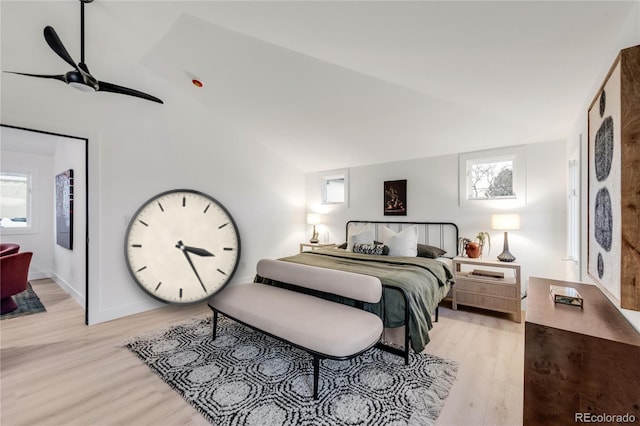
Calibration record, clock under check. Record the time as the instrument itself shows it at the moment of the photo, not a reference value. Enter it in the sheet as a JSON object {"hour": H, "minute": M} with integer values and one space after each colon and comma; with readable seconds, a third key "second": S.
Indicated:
{"hour": 3, "minute": 25}
